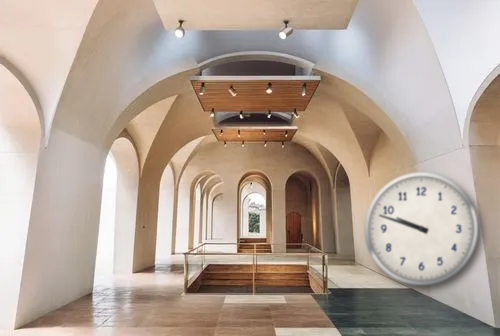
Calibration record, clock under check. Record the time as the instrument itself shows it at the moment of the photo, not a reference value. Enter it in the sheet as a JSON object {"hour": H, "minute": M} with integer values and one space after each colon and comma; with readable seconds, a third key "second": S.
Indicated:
{"hour": 9, "minute": 48}
